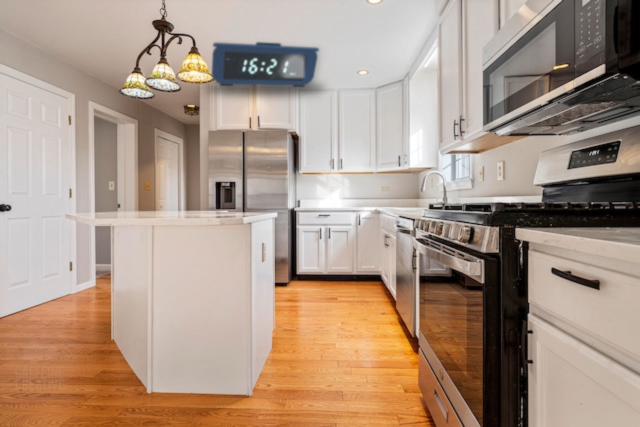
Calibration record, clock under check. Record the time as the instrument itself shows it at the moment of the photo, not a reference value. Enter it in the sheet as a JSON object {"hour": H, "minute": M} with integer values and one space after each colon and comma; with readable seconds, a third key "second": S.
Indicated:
{"hour": 16, "minute": 21}
